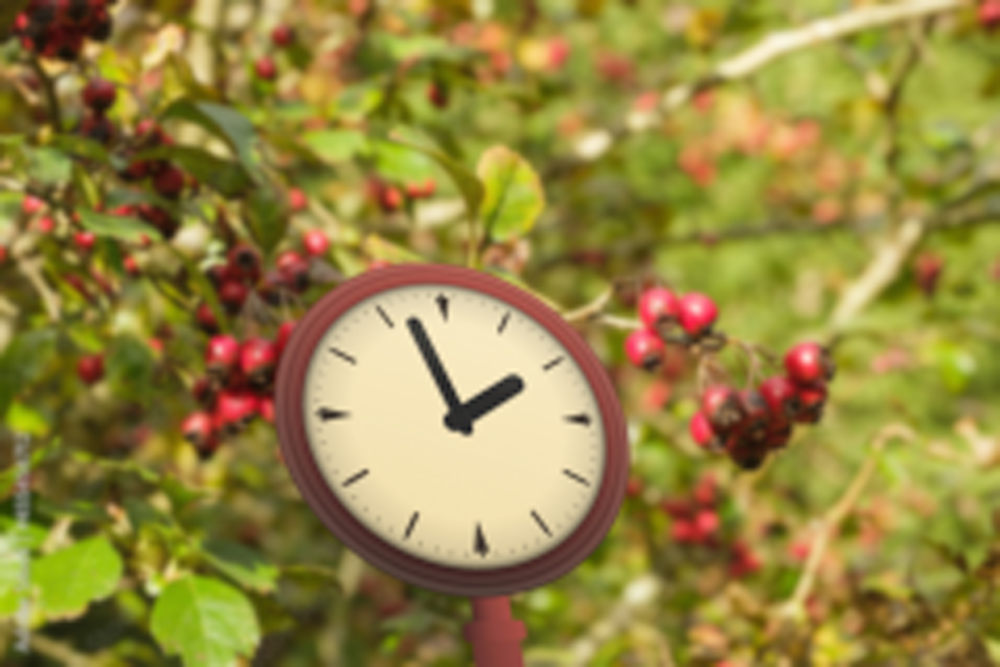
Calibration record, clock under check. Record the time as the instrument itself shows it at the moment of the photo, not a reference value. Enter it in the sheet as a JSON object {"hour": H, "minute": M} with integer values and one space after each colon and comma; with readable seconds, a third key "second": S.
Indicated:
{"hour": 1, "minute": 57}
